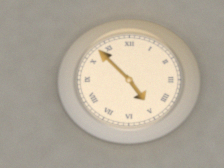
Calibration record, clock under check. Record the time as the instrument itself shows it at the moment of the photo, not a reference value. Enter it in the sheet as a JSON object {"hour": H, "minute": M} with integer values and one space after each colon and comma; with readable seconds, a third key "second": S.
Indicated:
{"hour": 4, "minute": 53}
